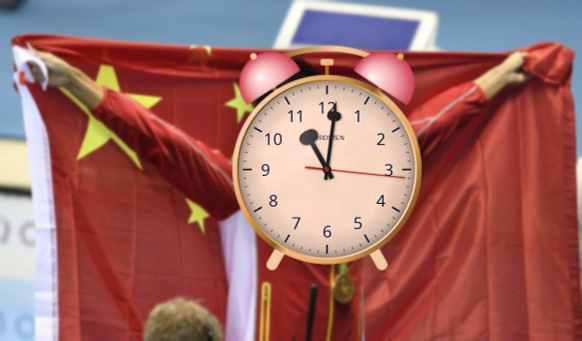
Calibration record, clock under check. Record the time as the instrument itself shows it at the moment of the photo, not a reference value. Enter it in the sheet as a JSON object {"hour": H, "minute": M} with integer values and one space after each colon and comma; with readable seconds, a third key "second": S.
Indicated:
{"hour": 11, "minute": 1, "second": 16}
